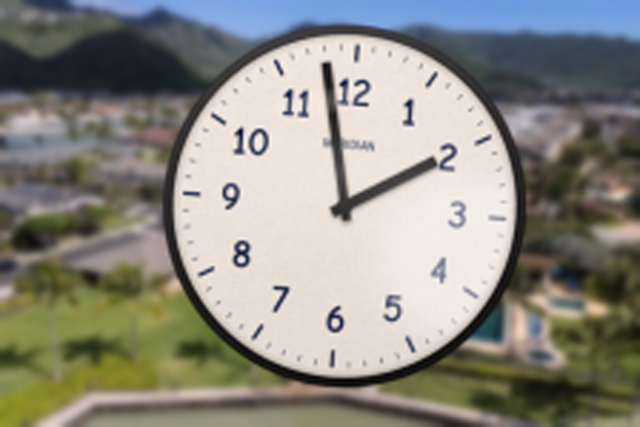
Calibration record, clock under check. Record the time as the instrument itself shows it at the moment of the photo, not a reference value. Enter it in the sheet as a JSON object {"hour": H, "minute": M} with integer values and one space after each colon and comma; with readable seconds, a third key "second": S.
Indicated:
{"hour": 1, "minute": 58}
